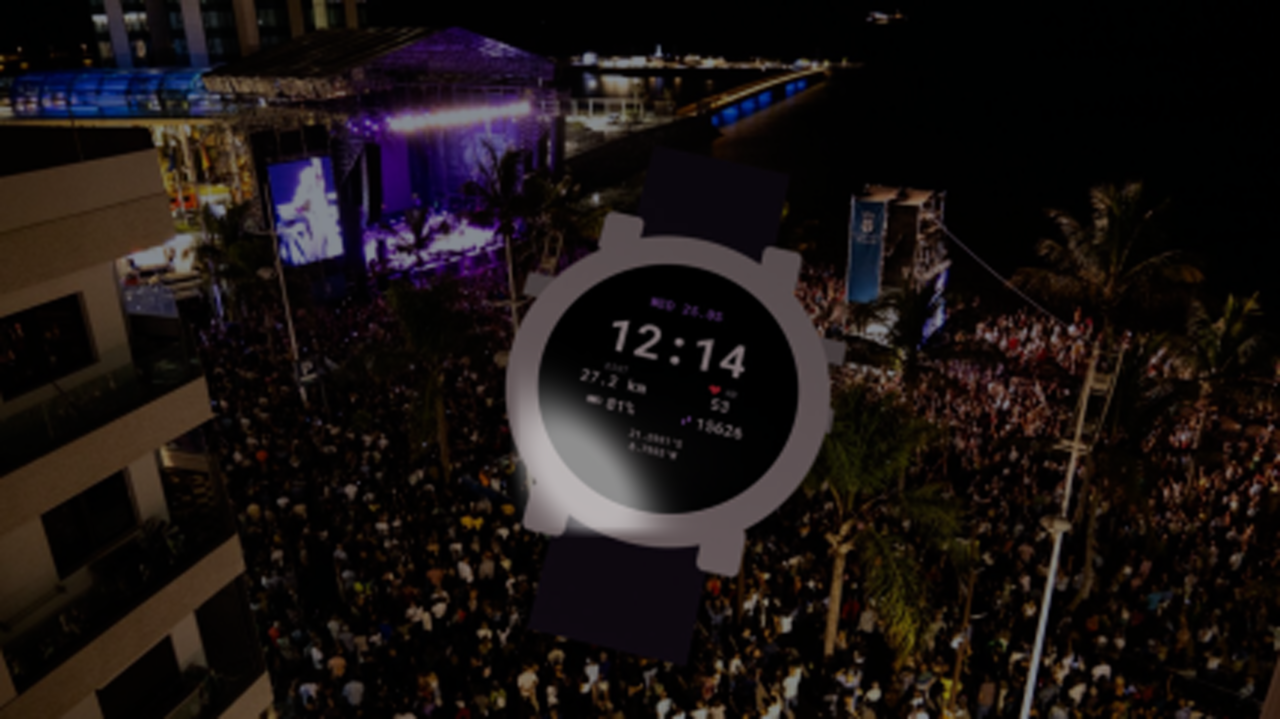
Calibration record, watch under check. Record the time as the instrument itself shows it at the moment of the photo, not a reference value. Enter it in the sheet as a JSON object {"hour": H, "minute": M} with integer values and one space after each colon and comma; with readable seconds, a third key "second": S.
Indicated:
{"hour": 12, "minute": 14}
